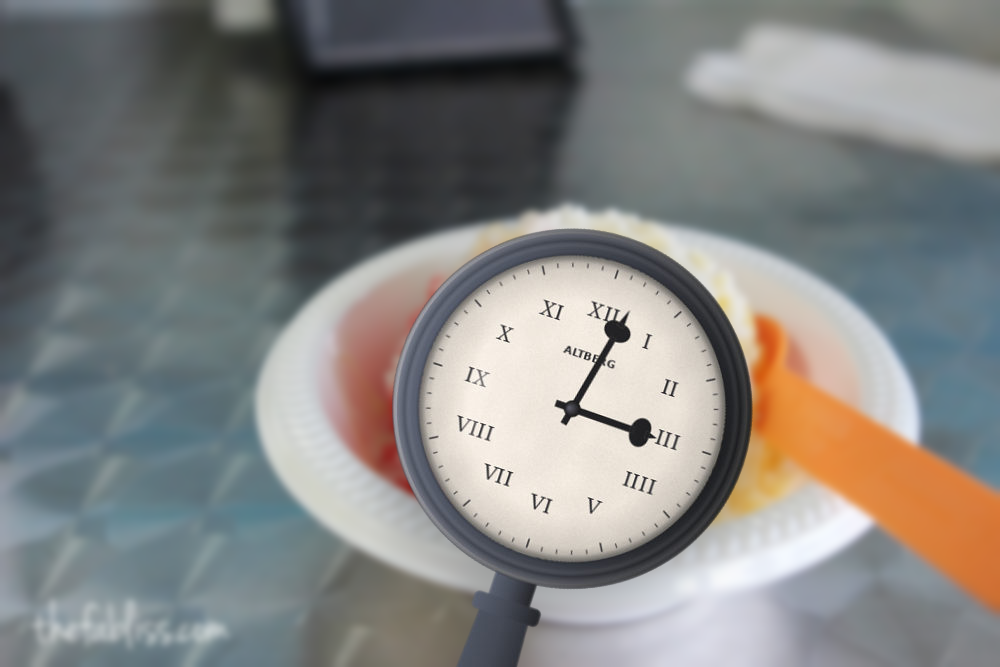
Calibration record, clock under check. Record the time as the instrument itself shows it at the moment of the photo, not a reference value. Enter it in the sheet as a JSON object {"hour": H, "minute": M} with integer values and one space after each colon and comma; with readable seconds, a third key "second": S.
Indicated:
{"hour": 3, "minute": 2}
